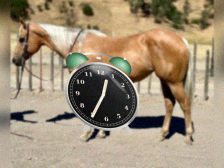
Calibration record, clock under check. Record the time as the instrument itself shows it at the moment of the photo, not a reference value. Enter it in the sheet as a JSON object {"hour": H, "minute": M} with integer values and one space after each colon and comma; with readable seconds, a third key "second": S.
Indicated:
{"hour": 12, "minute": 35}
